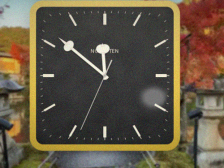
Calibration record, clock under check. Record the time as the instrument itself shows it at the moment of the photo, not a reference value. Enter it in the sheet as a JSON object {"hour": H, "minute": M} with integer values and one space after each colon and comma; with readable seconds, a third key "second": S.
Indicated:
{"hour": 11, "minute": 51, "second": 34}
